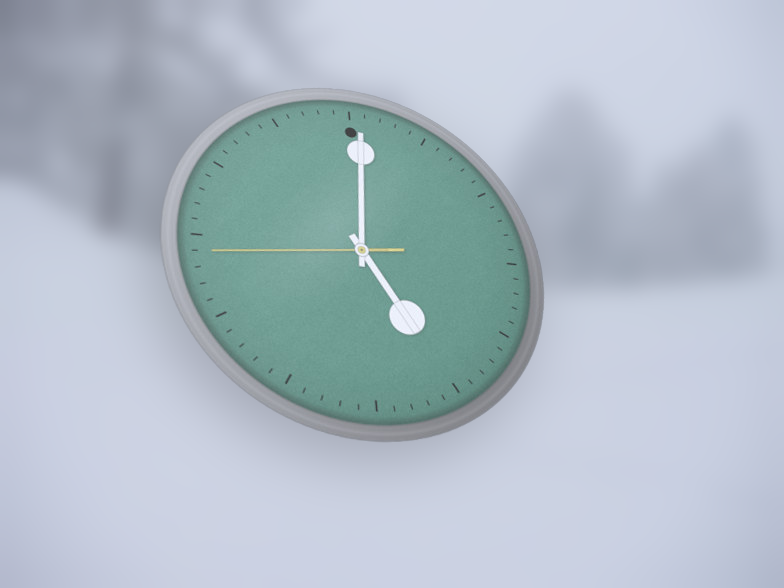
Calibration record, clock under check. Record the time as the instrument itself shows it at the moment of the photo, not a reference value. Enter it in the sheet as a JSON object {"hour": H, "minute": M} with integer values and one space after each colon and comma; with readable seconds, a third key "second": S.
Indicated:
{"hour": 5, "minute": 0, "second": 44}
